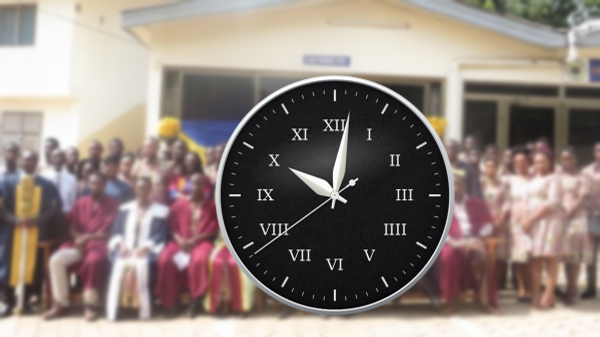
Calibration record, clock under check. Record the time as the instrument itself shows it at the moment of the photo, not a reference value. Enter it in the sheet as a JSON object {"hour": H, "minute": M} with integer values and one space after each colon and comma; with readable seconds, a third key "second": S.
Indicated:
{"hour": 10, "minute": 1, "second": 39}
